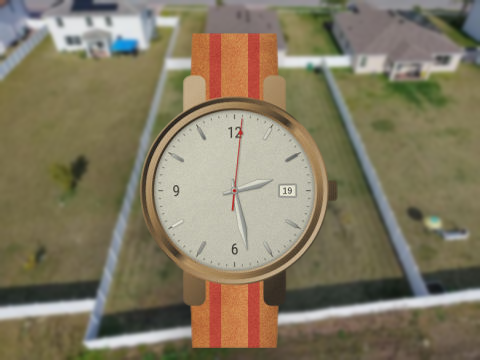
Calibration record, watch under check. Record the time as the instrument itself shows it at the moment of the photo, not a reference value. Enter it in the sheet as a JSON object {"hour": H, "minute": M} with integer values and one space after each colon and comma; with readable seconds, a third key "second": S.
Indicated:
{"hour": 2, "minute": 28, "second": 1}
